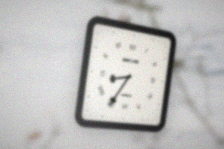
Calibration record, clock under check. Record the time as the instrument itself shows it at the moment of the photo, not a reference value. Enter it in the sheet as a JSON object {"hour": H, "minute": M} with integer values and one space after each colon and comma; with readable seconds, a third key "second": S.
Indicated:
{"hour": 8, "minute": 35}
